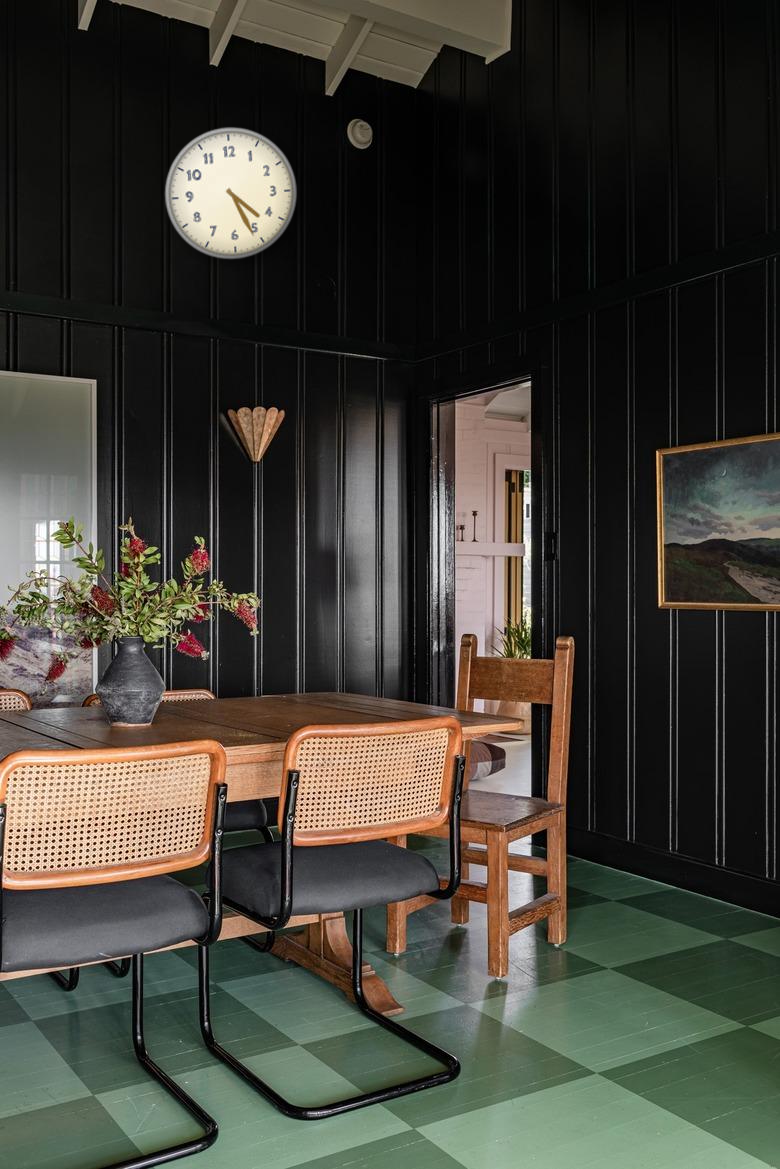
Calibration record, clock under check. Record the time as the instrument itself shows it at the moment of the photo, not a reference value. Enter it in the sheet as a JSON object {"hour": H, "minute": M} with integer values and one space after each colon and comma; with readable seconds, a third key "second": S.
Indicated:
{"hour": 4, "minute": 26}
